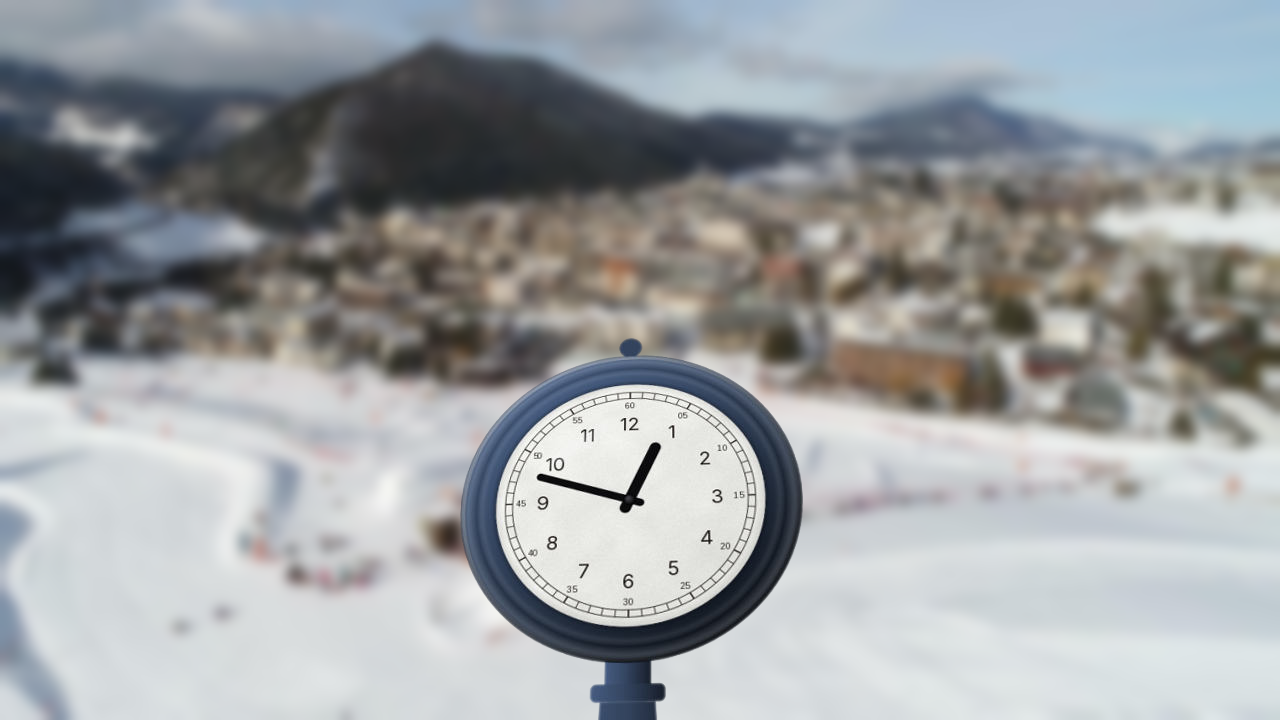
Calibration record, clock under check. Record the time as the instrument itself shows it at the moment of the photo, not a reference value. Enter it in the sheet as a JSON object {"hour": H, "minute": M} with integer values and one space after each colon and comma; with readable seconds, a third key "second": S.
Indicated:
{"hour": 12, "minute": 48}
